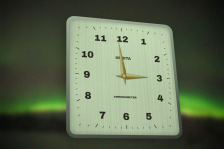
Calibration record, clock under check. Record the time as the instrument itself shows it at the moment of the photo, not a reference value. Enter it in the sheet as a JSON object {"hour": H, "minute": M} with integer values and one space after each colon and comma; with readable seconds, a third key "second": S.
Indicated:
{"hour": 2, "minute": 59}
